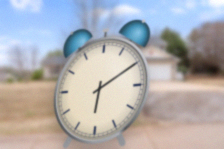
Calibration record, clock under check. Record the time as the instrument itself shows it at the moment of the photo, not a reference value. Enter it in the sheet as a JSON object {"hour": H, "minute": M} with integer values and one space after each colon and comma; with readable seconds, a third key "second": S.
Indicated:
{"hour": 6, "minute": 10}
